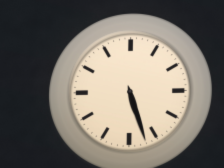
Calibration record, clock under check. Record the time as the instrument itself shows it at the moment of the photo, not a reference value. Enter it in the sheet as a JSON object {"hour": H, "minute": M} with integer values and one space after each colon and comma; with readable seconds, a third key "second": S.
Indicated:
{"hour": 5, "minute": 27}
